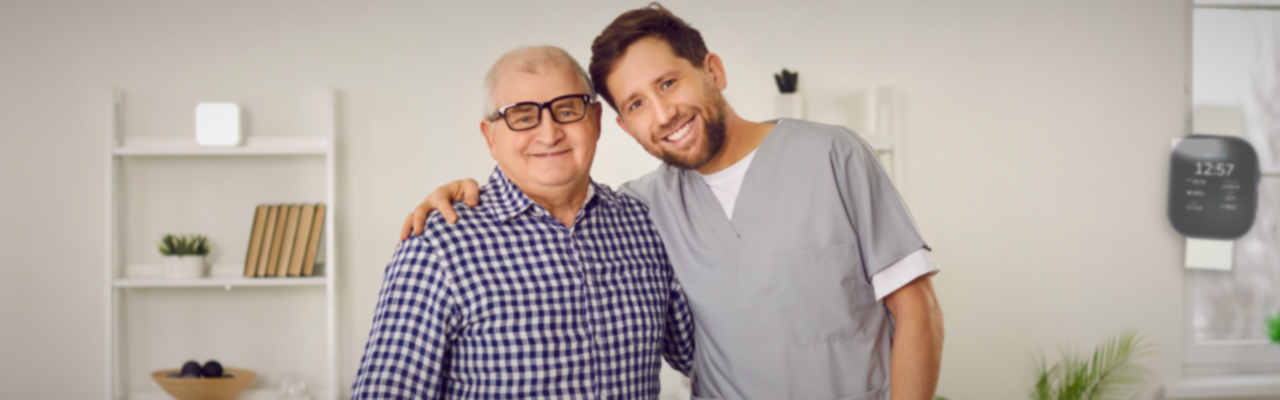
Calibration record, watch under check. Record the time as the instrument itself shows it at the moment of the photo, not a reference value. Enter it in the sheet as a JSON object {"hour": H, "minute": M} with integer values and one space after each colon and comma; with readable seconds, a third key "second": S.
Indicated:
{"hour": 12, "minute": 57}
